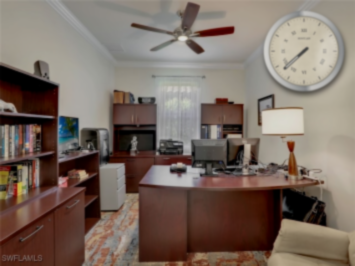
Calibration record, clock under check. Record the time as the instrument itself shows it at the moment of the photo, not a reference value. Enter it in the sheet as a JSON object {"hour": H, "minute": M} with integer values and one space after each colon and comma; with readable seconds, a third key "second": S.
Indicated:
{"hour": 7, "minute": 38}
